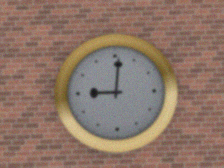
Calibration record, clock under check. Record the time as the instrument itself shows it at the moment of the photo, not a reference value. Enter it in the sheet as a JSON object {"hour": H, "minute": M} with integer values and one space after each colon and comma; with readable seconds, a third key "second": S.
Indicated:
{"hour": 9, "minute": 1}
